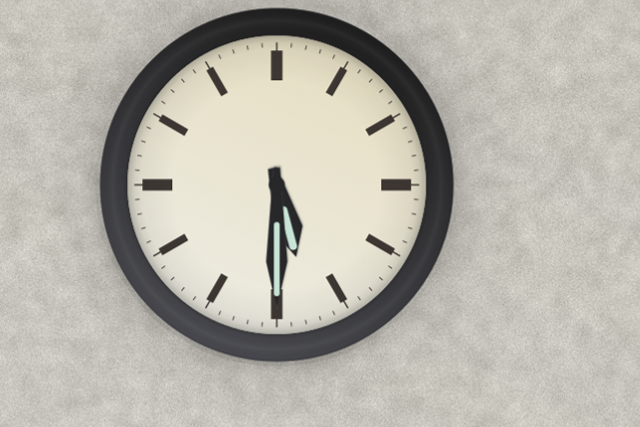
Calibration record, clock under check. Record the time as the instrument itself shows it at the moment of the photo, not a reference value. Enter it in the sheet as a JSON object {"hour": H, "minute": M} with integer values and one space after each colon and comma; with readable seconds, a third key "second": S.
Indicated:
{"hour": 5, "minute": 30}
